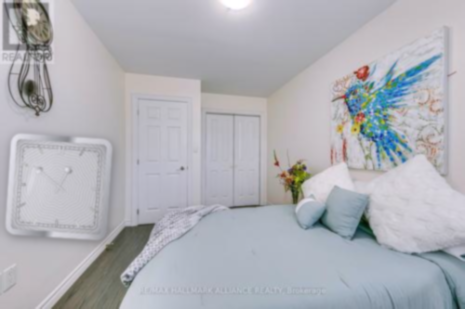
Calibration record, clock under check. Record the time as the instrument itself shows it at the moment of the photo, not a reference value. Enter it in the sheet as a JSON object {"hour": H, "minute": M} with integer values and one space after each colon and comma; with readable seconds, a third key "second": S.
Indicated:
{"hour": 12, "minute": 51}
